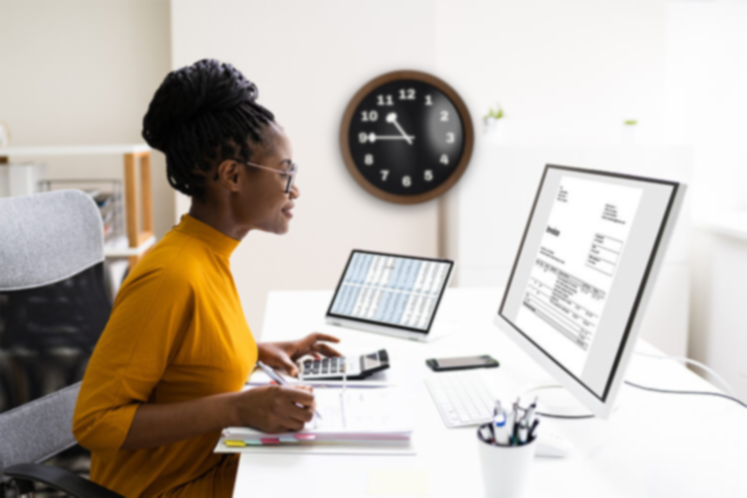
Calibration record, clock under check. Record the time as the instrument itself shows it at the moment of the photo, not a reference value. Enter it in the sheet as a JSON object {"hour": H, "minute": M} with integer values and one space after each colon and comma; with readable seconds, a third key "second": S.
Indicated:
{"hour": 10, "minute": 45}
